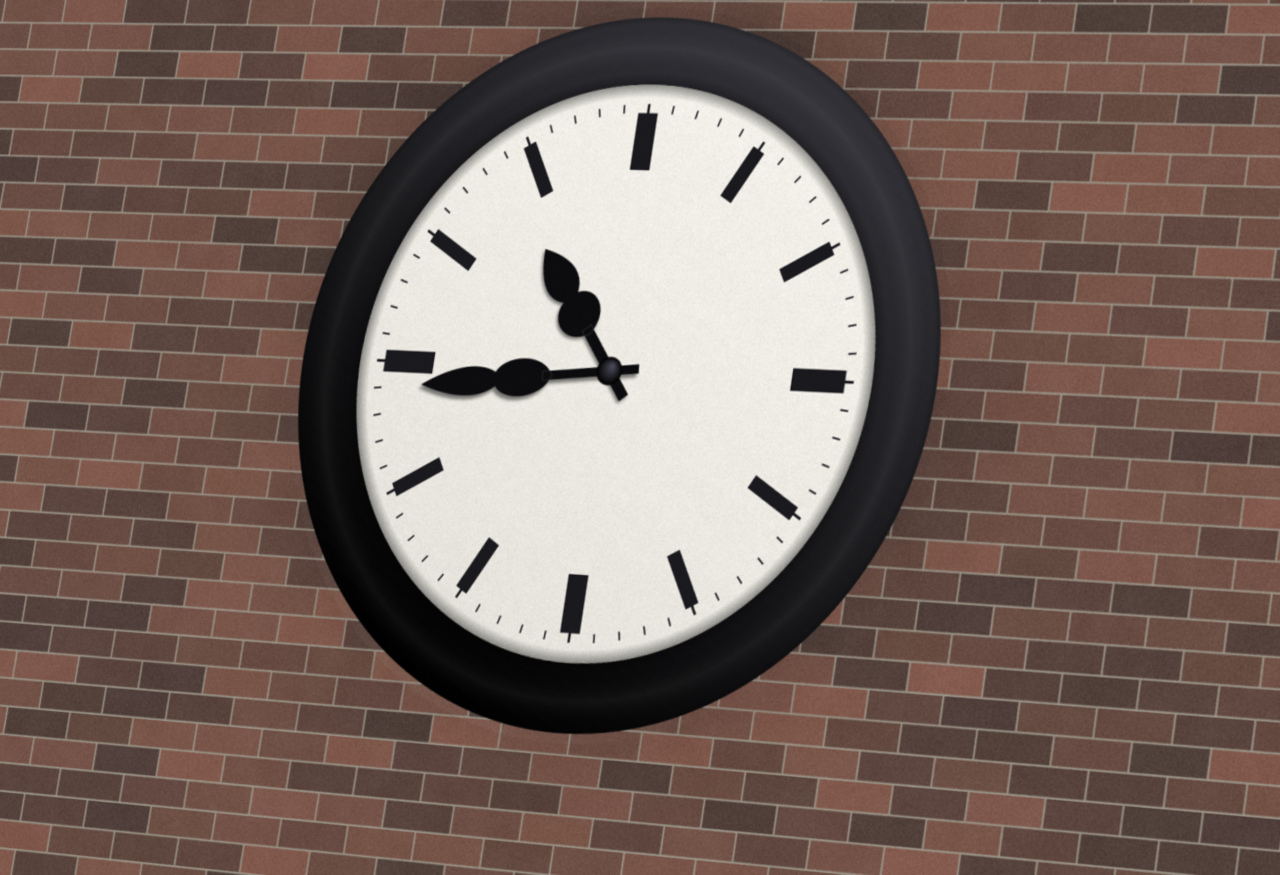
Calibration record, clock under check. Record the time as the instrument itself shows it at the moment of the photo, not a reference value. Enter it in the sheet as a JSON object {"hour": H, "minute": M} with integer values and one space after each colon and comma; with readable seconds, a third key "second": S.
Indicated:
{"hour": 10, "minute": 44}
